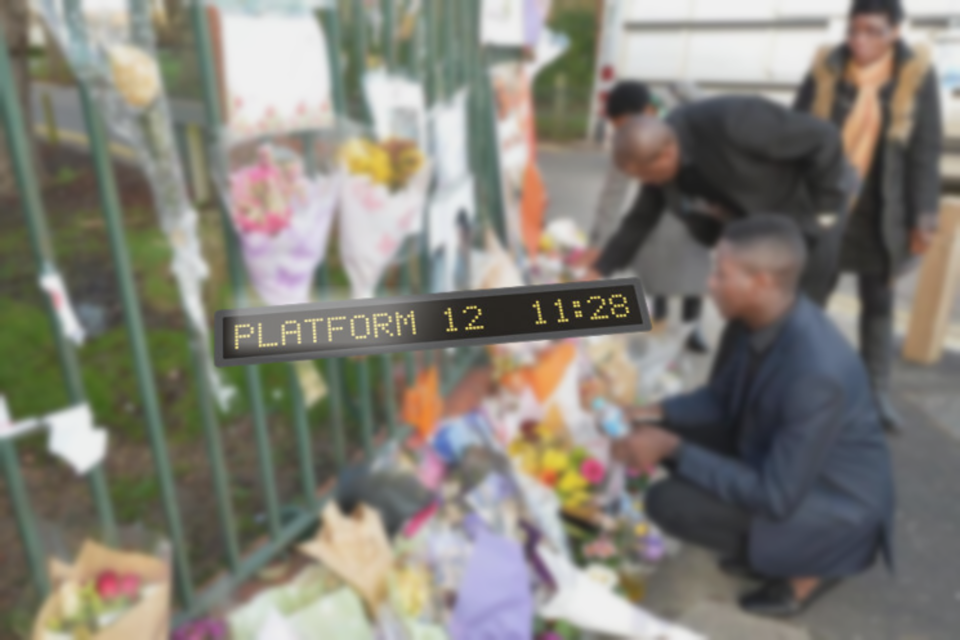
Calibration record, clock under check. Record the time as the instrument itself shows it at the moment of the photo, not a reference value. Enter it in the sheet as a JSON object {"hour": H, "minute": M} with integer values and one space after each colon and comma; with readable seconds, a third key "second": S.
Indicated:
{"hour": 11, "minute": 28}
